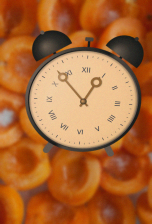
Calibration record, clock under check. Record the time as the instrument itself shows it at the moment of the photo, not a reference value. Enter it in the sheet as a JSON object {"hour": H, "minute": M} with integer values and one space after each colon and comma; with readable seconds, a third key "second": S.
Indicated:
{"hour": 12, "minute": 53}
